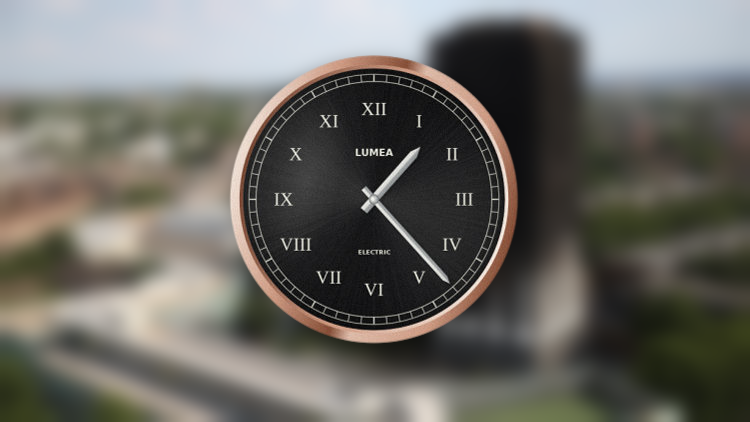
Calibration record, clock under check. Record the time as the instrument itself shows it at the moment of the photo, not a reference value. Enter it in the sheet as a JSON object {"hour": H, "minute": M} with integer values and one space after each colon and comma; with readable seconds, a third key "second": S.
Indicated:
{"hour": 1, "minute": 23}
